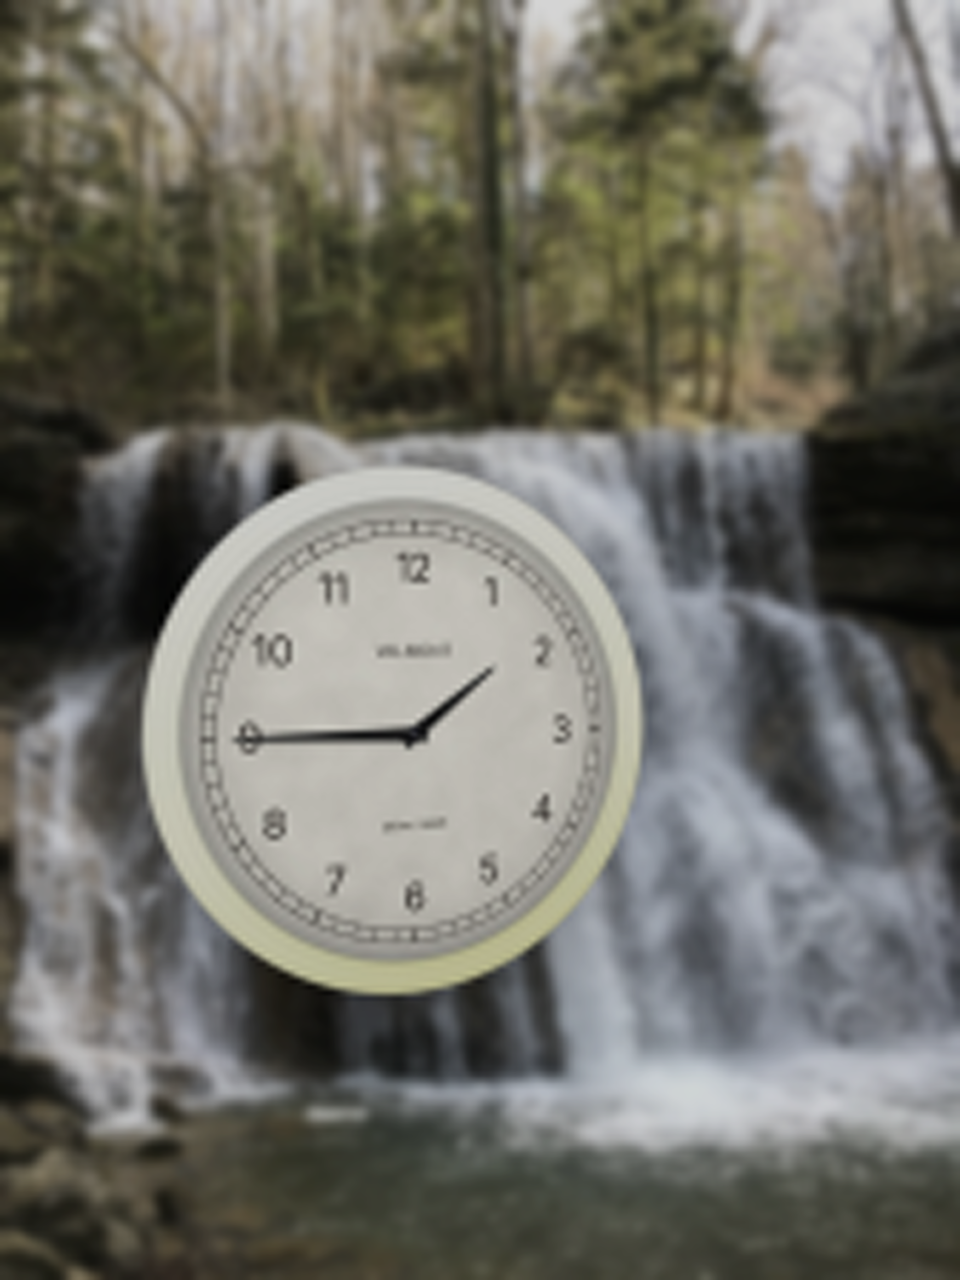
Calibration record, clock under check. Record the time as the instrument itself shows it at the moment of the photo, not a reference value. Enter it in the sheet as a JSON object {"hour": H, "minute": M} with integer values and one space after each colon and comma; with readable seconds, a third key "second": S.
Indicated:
{"hour": 1, "minute": 45}
